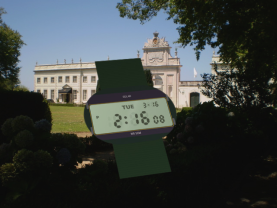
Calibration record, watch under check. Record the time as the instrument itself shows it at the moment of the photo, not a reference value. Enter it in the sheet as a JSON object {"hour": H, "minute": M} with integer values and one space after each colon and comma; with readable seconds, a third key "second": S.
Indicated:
{"hour": 2, "minute": 16, "second": 8}
